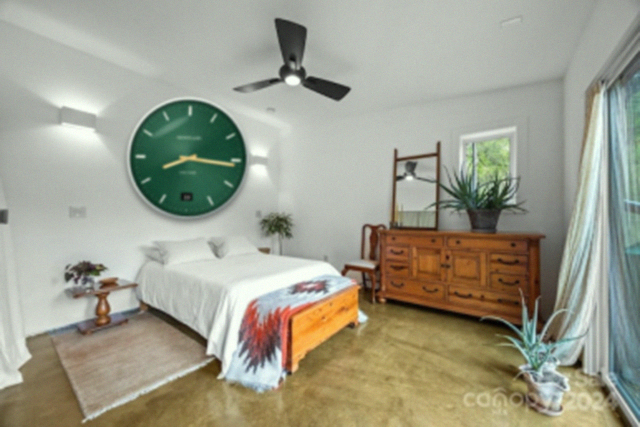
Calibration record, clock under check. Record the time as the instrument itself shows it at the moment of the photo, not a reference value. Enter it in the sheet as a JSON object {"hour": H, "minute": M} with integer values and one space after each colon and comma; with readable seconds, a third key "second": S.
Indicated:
{"hour": 8, "minute": 16}
